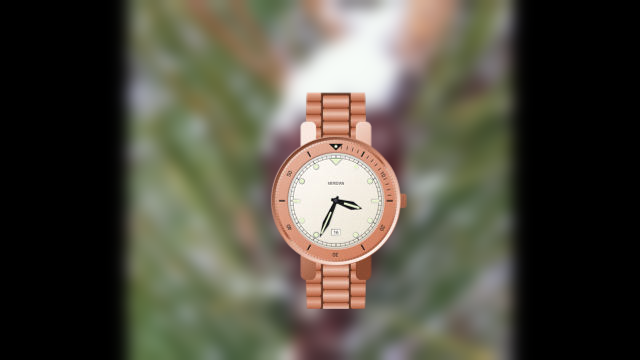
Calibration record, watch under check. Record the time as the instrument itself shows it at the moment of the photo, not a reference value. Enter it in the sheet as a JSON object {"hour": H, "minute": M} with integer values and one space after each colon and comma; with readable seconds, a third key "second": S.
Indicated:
{"hour": 3, "minute": 34}
